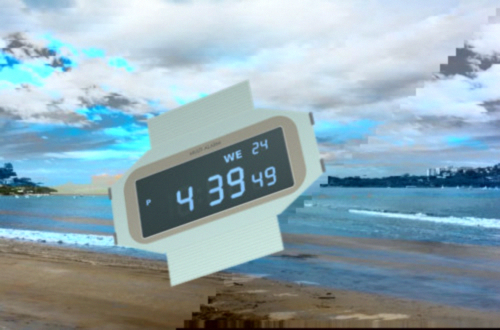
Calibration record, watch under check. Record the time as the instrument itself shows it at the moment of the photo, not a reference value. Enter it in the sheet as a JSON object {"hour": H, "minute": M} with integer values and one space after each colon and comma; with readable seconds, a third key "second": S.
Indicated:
{"hour": 4, "minute": 39, "second": 49}
